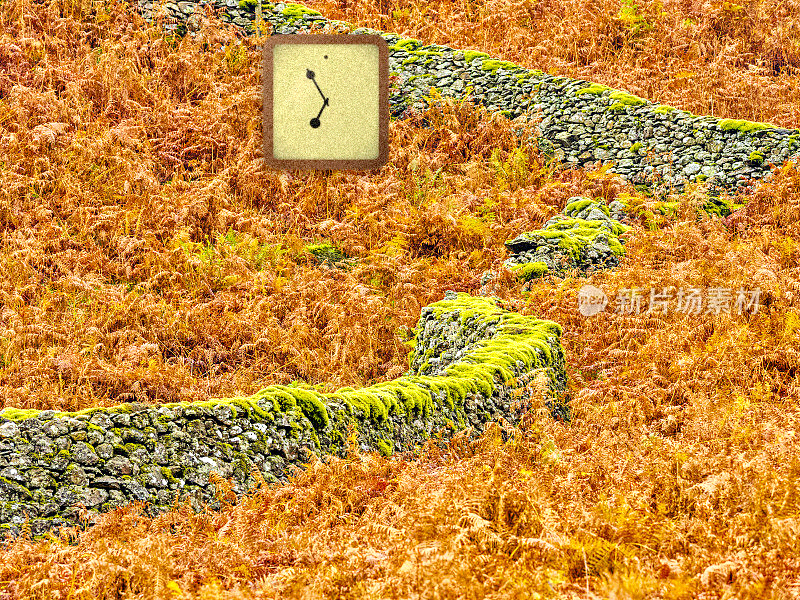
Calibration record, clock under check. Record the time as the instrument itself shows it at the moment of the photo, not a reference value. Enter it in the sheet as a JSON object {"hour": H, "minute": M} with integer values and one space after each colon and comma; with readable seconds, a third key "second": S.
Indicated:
{"hour": 6, "minute": 55}
